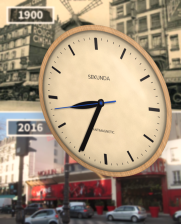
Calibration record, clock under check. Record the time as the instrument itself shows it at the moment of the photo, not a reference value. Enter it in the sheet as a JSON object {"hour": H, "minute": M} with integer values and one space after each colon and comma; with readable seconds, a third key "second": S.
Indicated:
{"hour": 8, "minute": 34, "second": 43}
